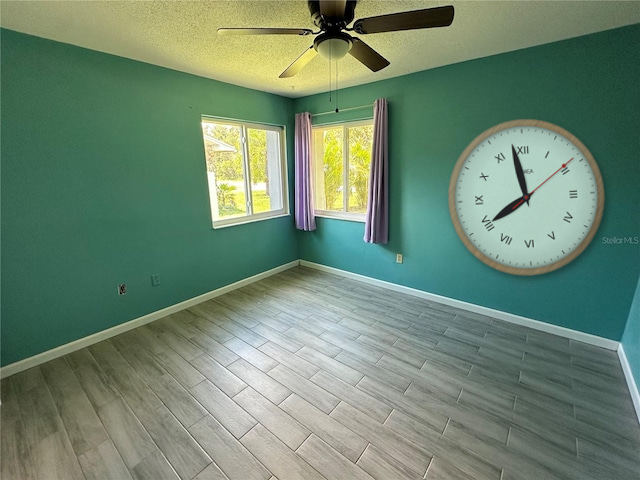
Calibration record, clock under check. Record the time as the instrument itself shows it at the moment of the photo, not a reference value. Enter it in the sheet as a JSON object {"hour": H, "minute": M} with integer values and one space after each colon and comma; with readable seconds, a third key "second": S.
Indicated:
{"hour": 7, "minute": 58, "second": 9}
